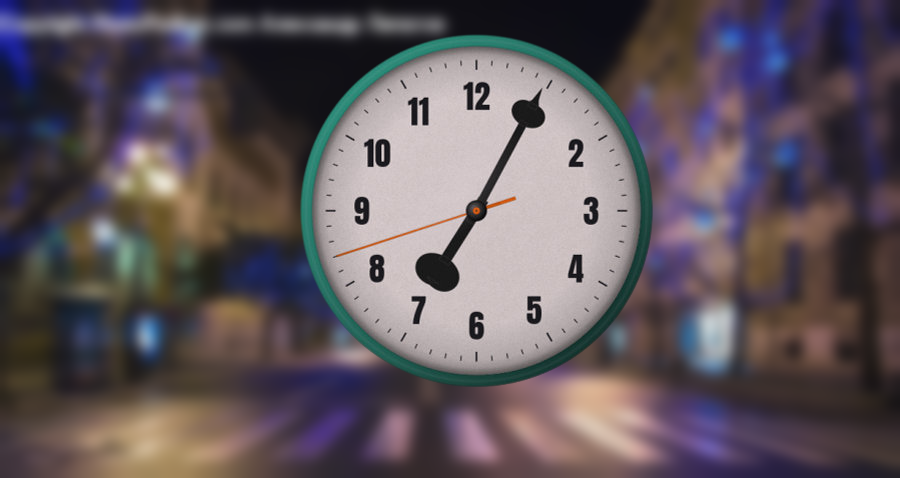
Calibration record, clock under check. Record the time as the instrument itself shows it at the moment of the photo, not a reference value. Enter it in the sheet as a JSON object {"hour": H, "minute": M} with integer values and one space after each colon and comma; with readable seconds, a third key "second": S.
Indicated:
{"hour": 7, "minute": 4, "second": 42}
